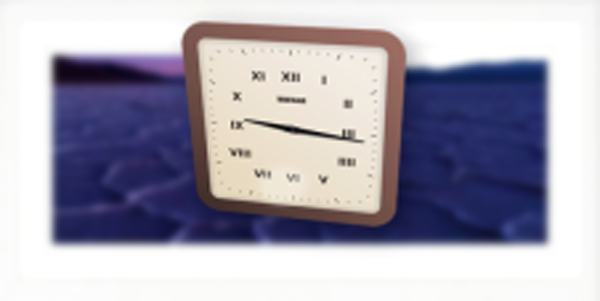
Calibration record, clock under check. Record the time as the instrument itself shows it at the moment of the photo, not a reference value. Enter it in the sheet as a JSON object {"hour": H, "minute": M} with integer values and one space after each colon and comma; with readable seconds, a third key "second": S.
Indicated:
{"hour": 9, "minute": 16}
